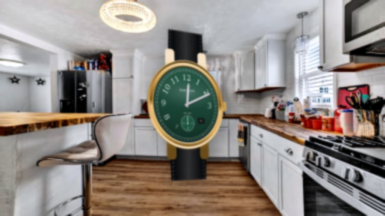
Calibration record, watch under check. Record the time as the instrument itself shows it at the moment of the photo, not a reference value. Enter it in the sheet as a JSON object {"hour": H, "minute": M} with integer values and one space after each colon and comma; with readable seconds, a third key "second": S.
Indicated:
{"hour": 12, "minute": 11}
